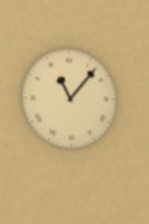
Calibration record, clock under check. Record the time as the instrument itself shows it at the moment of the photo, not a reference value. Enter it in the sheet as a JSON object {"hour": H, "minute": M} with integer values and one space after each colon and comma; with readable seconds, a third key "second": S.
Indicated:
{"hour": 11, "minute": 7}
